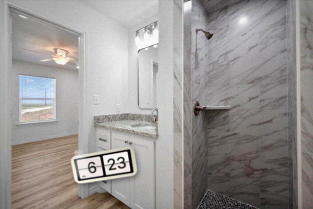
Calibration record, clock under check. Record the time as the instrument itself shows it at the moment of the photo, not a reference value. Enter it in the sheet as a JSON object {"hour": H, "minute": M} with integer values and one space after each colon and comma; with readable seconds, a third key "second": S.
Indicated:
{"hour": 6, "minute": 23}
